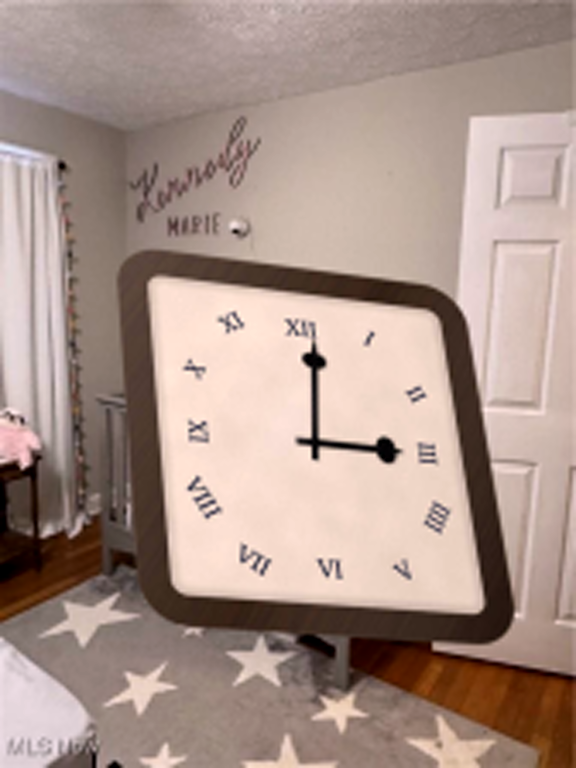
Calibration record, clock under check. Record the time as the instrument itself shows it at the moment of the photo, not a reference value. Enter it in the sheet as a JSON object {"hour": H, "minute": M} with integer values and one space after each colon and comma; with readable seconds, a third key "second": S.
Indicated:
{"hour": 3, "minute": 1}
